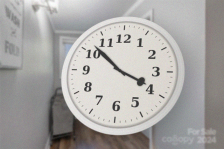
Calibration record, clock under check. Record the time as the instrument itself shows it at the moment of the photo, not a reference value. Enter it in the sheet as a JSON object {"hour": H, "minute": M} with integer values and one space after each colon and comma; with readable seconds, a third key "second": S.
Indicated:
{"hour": 3, "minute": 52}
